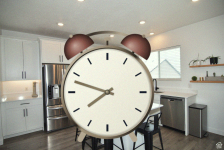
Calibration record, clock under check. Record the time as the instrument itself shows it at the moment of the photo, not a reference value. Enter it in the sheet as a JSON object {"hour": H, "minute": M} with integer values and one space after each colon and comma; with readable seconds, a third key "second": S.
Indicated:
{"hour": 7, "minute": 48}
